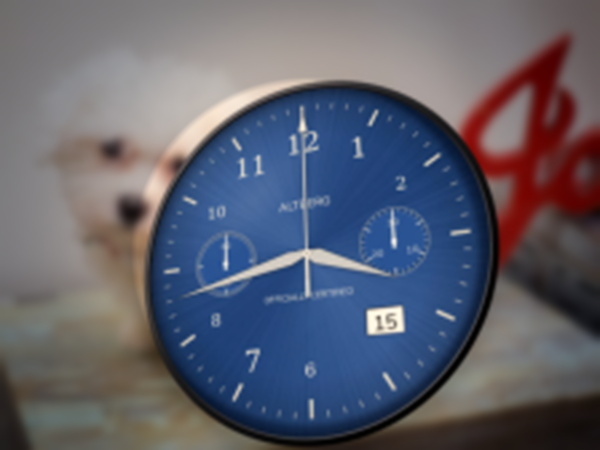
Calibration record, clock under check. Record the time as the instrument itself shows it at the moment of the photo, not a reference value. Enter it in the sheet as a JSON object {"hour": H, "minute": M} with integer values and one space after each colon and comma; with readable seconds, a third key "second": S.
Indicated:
{"hour": 3, "minute": 43}
